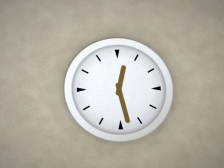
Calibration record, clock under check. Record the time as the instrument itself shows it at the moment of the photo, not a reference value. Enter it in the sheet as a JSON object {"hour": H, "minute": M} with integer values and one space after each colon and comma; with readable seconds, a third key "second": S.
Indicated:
{"hour": 12, "minute": 28}
